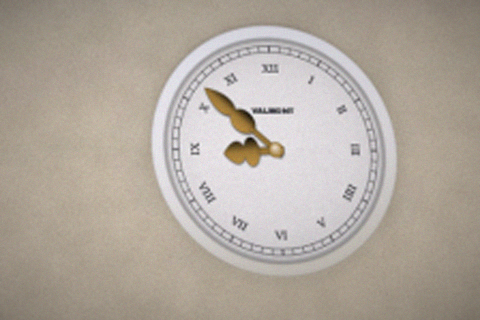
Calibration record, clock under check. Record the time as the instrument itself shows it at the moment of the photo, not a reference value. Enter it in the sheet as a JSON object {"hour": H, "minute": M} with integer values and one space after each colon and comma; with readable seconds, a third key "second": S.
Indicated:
{"hour": 8, "minute": 52}
